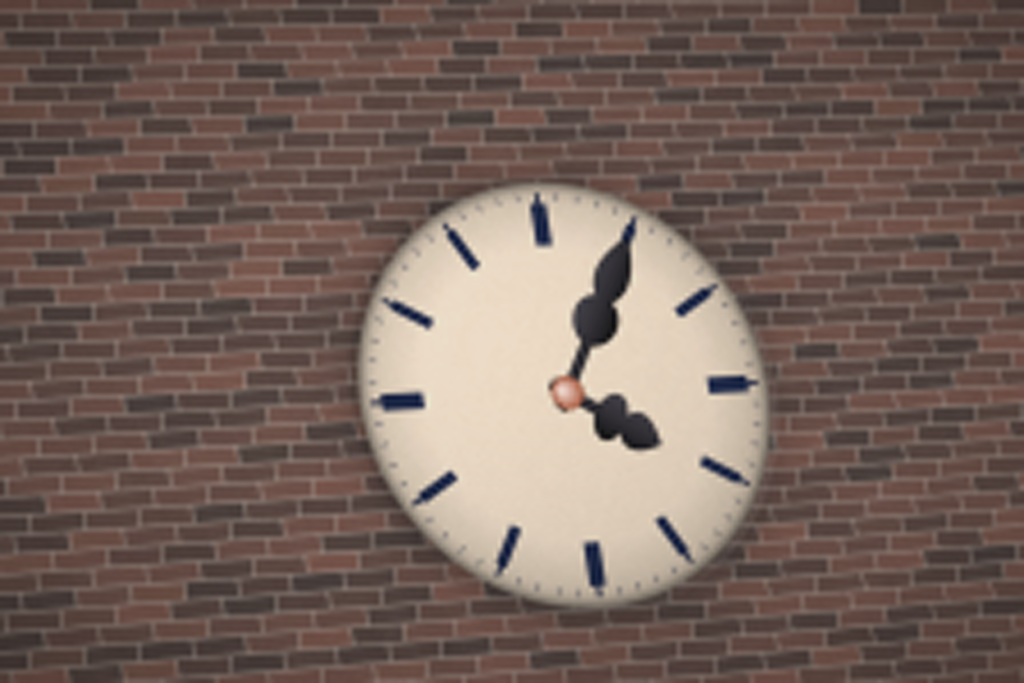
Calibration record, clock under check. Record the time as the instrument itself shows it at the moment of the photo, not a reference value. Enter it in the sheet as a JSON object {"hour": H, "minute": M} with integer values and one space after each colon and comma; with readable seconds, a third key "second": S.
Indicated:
{"hour": 4, "minute": 5}
